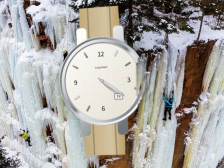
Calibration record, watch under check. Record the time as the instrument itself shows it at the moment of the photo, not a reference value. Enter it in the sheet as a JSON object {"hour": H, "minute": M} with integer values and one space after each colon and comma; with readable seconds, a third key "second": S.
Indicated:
{"hour": 4, "minute": 21}
